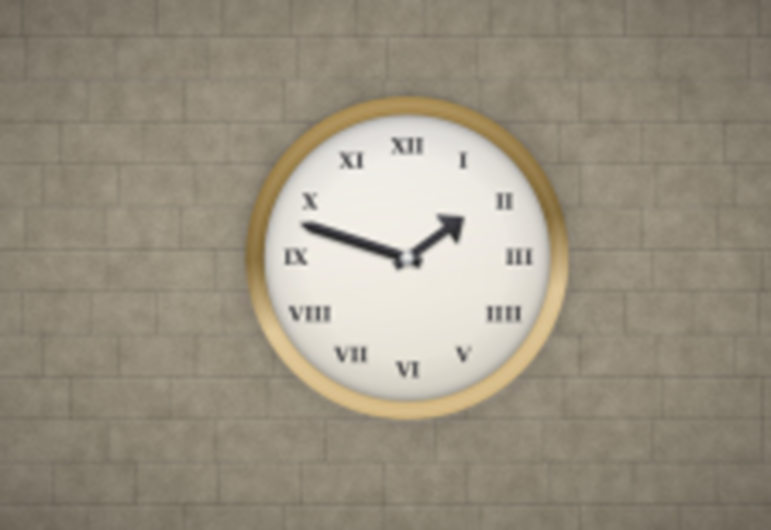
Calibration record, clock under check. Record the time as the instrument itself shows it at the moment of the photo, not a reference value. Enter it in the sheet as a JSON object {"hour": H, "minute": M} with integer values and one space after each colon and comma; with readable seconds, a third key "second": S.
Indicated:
{"hour": 1, "minute": 48}
